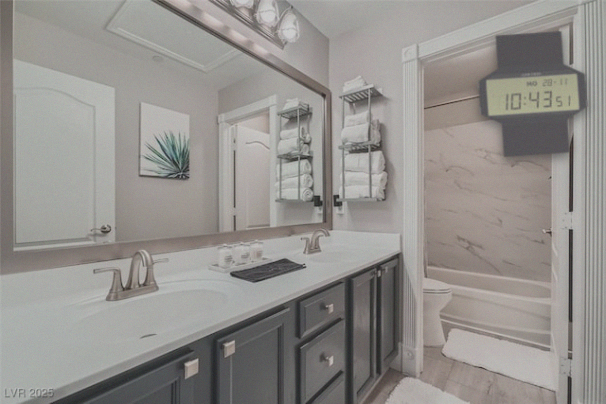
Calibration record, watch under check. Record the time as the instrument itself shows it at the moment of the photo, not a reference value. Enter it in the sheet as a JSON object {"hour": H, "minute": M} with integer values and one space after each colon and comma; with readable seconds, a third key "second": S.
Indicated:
{"hour": 10, "minute": 43, "second": 51}
